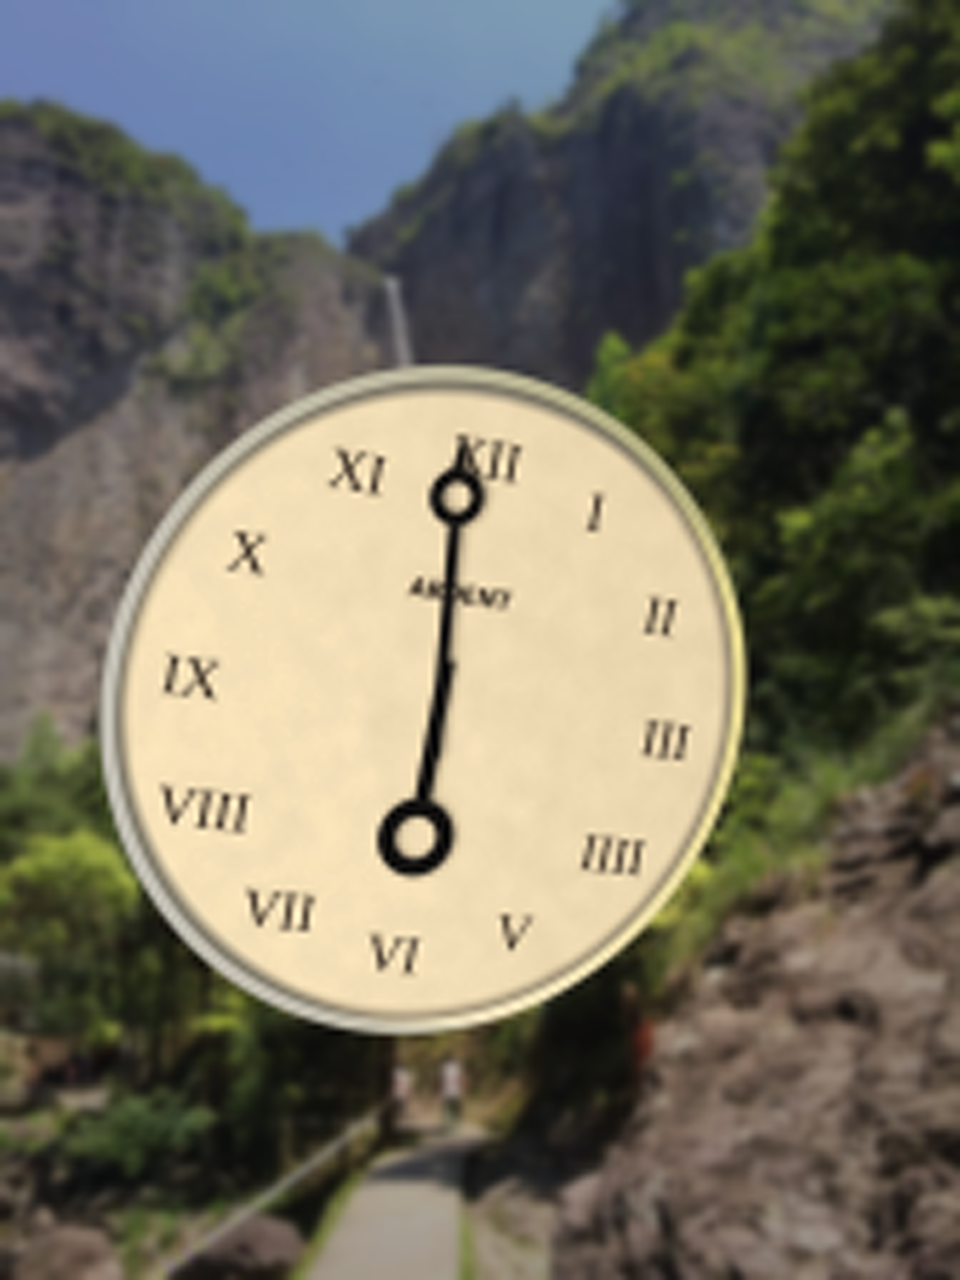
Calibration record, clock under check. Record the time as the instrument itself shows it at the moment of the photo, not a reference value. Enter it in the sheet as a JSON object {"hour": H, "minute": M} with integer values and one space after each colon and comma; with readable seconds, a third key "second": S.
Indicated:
{"hour": 5, "minute": 59}
